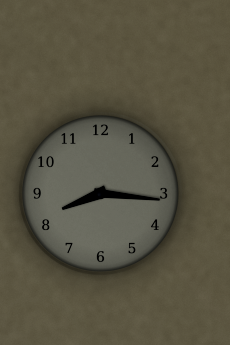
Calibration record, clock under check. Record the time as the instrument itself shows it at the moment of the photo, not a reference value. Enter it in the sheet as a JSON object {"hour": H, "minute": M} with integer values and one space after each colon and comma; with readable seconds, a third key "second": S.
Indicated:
{"hour": 8, "minute": 16}
